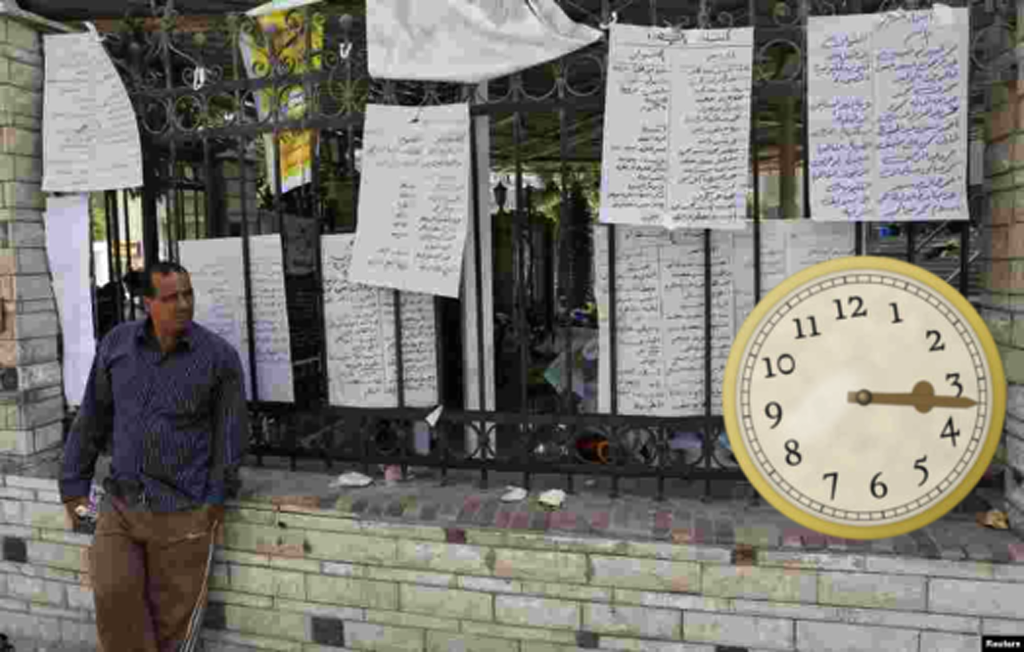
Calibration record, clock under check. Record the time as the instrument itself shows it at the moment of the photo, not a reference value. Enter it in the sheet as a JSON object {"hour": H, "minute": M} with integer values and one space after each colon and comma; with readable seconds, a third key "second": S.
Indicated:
{"hour": 3, "minute": 17}
